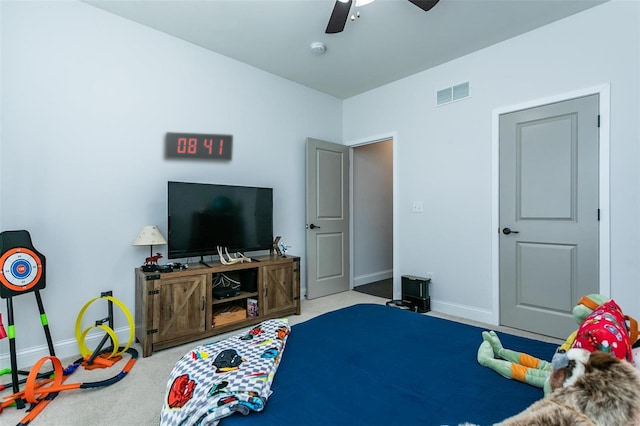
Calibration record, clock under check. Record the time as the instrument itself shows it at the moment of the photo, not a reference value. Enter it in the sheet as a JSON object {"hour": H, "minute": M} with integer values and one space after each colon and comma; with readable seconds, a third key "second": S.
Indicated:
{"hour": 8, "minute": 41}
